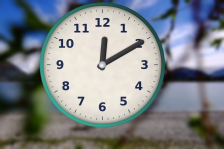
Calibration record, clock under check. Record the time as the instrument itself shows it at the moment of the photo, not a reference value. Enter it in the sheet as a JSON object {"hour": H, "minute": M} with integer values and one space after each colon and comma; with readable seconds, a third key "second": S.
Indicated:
{"hour": 12, "minute": 10}
